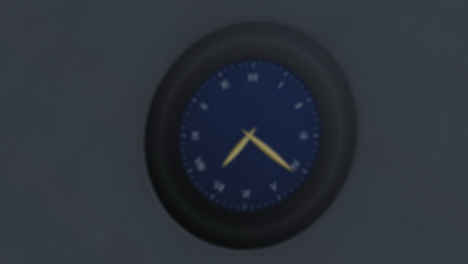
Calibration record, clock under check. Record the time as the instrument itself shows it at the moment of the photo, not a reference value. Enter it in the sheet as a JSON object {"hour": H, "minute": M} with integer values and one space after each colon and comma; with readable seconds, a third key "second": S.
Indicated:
{"hour": 7, "minute": 21}
